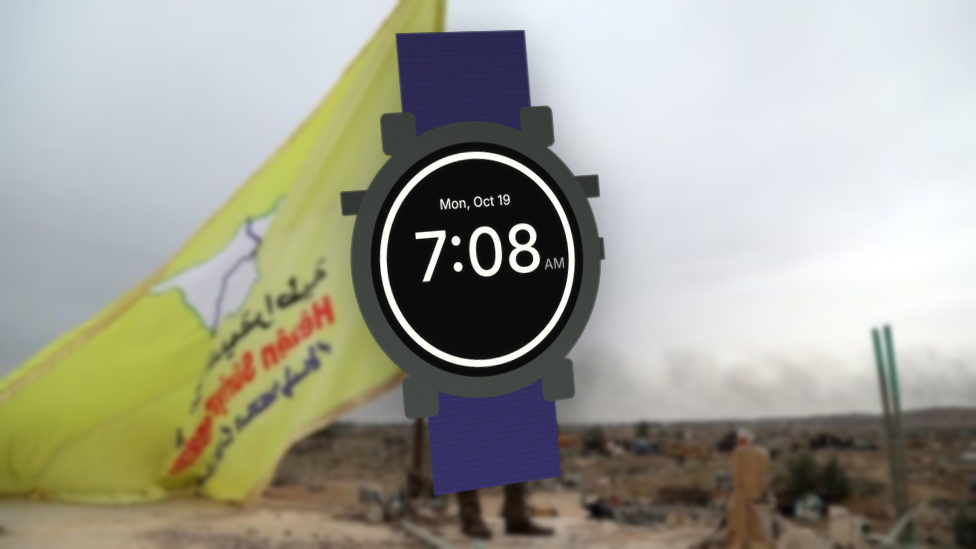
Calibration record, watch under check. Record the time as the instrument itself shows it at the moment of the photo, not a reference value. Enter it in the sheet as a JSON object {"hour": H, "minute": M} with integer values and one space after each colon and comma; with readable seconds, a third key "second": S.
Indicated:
{"hour": 7, "minute": 8}
